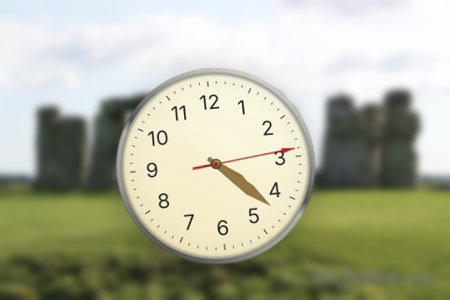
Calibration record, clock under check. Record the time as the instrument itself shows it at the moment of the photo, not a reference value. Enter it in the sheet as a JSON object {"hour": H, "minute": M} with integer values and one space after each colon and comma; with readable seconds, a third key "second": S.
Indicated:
{"hour": 4, "minute": 22, "second": 14}
